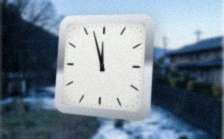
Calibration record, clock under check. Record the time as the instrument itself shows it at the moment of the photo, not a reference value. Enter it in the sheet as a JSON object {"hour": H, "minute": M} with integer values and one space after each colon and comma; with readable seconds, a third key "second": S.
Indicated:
{"hour": 11, "minute": 57}
